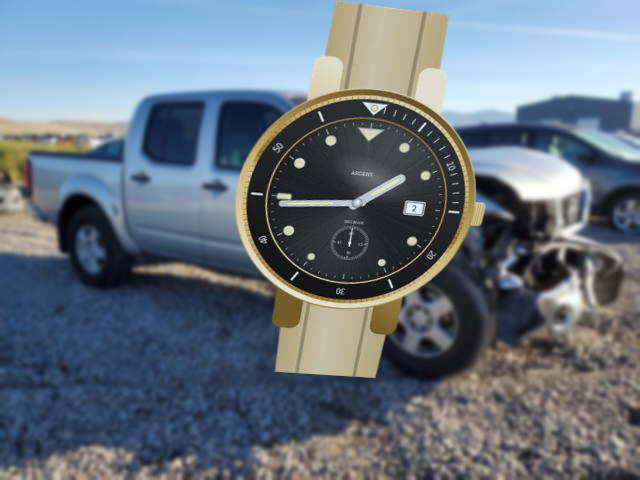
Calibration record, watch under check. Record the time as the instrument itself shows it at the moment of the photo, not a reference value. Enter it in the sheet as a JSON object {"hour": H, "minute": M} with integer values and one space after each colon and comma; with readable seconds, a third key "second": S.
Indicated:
{"hour": 1, "minute": 44}
